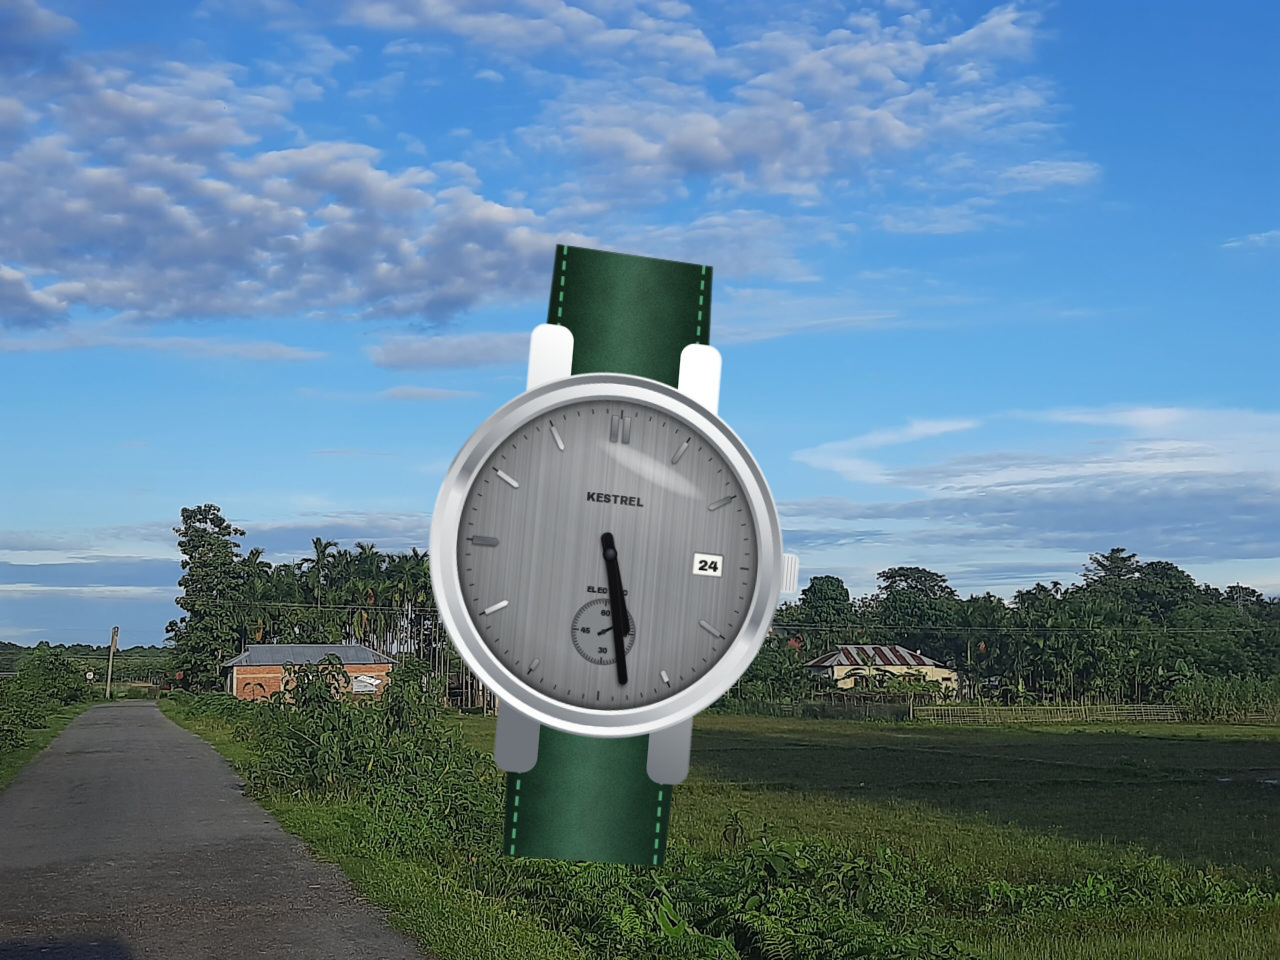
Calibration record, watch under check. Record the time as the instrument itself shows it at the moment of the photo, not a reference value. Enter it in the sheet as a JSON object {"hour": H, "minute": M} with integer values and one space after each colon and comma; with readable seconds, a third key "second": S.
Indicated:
{"hour": 5, "minute": 28, "second": 10}
